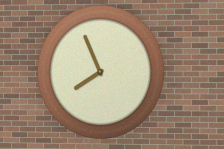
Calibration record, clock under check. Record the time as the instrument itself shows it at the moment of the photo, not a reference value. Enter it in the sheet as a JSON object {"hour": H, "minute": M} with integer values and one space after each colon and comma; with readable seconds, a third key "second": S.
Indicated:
{"hour": 7, "minute": 56}
